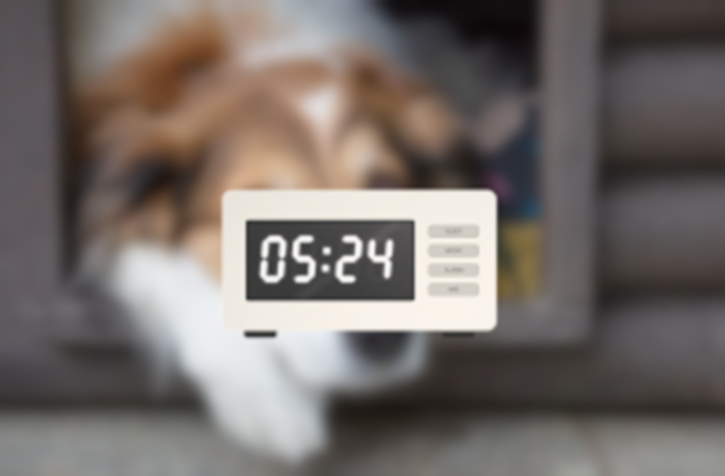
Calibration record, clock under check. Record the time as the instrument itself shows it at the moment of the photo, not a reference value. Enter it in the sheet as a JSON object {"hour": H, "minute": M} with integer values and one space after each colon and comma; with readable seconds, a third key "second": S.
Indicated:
{"hour": 5, "minute": 24}
